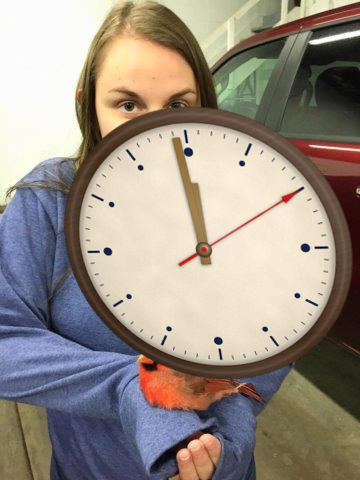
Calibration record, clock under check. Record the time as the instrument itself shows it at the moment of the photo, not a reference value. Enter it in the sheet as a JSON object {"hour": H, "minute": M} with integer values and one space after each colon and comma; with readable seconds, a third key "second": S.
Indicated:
{"hour": 11, "minute": 59, "second": 10}
